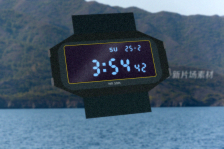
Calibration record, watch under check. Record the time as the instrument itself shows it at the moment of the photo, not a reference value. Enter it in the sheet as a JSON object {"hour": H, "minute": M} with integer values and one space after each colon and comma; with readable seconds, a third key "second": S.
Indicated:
{"hour": 3, "minute": 54, "second": 42}
